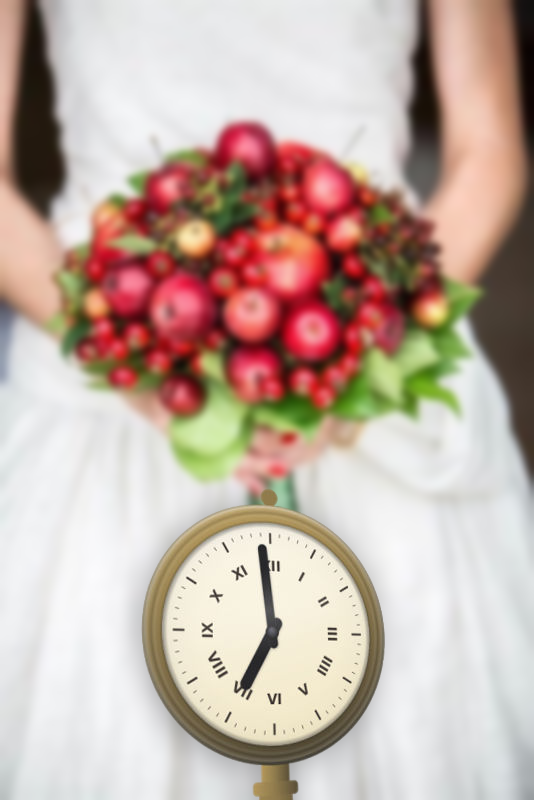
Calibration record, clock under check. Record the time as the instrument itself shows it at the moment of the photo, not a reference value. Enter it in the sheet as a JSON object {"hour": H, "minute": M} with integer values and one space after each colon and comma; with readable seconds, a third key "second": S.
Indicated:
{"hour": 6, "minute": 59}
